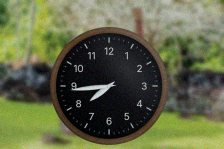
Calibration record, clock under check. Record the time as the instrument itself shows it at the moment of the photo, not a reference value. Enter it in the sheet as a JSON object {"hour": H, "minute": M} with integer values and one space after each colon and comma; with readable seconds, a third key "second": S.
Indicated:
{"hour": 7, "minute": 44}
